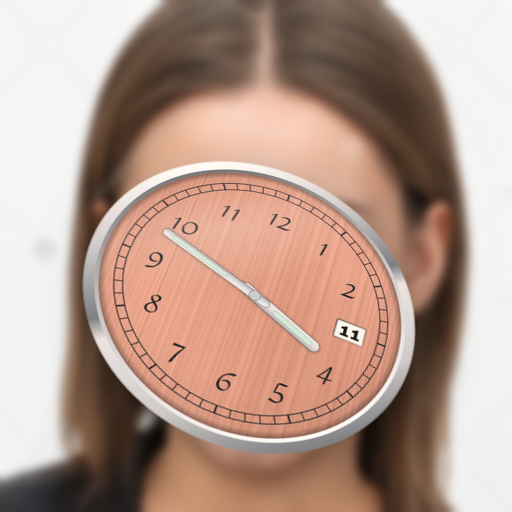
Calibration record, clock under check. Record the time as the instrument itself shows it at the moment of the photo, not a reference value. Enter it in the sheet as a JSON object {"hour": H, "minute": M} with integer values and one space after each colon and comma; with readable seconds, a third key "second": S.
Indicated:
{"hour": 3, "minute": 48}
